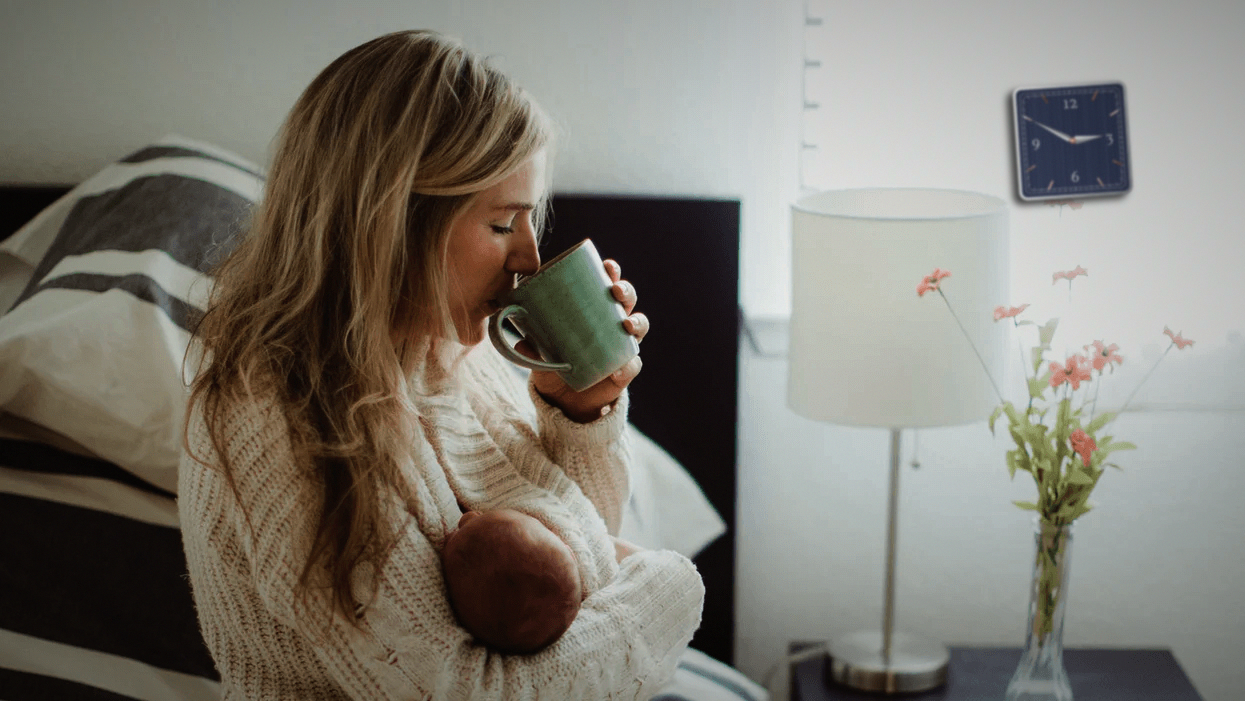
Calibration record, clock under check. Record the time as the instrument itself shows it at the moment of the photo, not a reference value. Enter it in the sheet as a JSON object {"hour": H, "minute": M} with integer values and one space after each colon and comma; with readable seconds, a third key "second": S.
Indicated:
{"hour": 2, "minute": 50}
